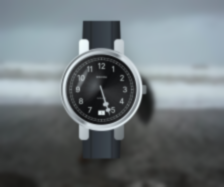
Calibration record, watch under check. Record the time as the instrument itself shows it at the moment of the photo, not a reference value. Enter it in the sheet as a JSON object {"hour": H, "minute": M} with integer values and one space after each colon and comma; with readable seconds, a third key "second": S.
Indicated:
{"hour": 5, "minute": 27}
